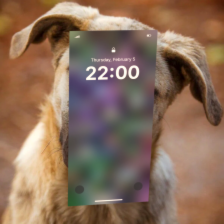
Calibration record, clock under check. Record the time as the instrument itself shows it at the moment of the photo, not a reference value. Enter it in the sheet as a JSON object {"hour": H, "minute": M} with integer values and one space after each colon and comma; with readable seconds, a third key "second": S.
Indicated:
{"hour": 22, "minute": 0}
